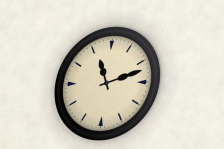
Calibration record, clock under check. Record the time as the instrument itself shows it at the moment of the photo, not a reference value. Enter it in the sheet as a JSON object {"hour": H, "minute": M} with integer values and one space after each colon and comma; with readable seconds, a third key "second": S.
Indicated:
{"hour": 11, "minute": 12}
